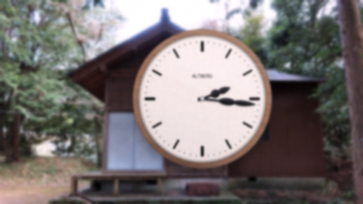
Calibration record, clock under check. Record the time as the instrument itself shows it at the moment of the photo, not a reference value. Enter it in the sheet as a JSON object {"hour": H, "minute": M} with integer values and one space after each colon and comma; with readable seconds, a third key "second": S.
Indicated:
{"hour": 2, "minute": 16}
